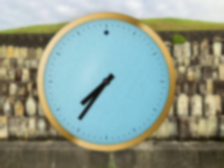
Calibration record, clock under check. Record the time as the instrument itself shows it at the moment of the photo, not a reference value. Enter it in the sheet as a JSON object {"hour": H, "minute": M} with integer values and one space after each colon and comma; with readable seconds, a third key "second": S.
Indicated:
{"hour": 7, "minute": 36}
